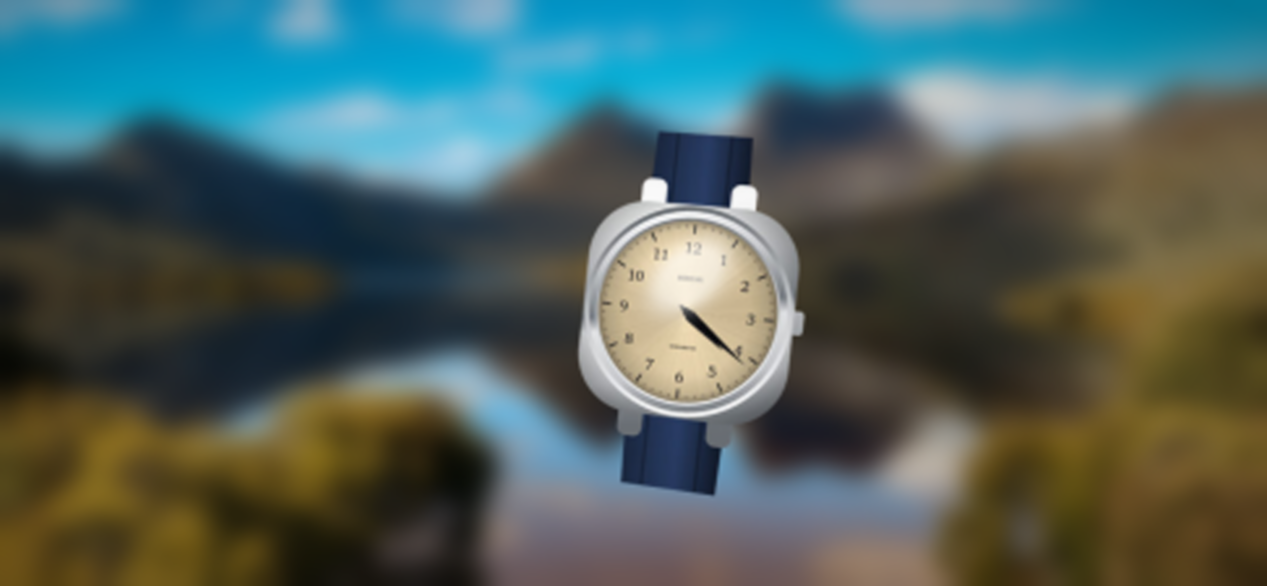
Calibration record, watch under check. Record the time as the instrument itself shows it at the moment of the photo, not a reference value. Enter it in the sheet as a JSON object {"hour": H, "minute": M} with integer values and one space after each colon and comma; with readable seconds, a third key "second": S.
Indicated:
{"hour": 4, "minute": 21}
